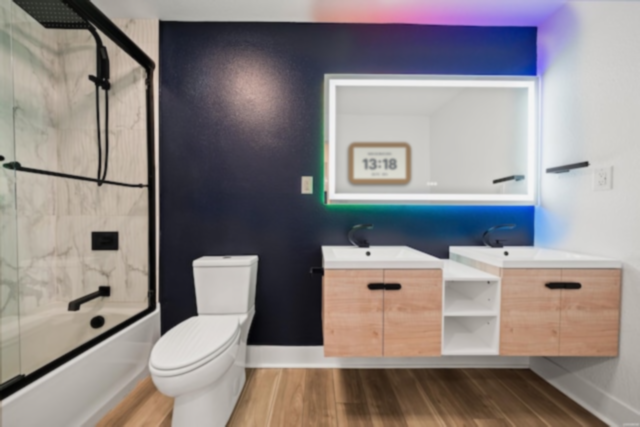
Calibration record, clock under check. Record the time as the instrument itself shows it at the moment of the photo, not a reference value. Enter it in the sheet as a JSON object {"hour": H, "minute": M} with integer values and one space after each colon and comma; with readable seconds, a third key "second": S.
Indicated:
{"hour": 13, "minute": 18}
